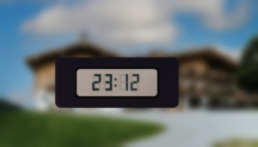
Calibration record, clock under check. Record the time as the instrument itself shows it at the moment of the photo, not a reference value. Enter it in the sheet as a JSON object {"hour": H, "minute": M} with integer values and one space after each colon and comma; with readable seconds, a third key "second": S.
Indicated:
{"hour": 23, "minute": 12}
